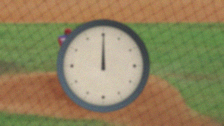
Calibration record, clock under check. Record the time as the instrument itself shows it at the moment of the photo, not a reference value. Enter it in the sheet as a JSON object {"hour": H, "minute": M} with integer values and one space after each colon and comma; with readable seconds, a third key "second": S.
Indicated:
{"hour": 12, "minute": 0}
